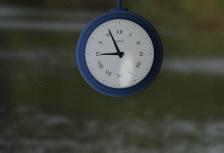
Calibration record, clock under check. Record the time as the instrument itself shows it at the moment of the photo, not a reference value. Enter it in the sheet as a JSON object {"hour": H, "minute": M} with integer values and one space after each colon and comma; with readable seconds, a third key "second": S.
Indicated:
{"hour": 8, "minute": 56}
